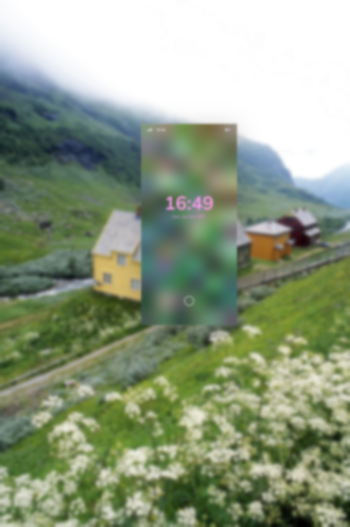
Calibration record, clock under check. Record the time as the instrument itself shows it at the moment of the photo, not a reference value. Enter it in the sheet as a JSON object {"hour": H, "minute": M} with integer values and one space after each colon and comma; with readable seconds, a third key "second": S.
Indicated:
{"hour": 16, "minute": 49}
